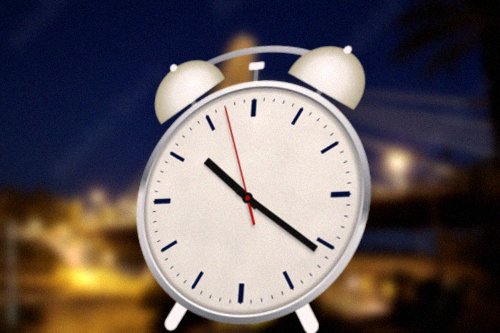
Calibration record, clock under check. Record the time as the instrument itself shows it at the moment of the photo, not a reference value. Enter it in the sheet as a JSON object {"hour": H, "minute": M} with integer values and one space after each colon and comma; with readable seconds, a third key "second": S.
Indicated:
{"hour": 10, "minute": 20, "second": 57}
